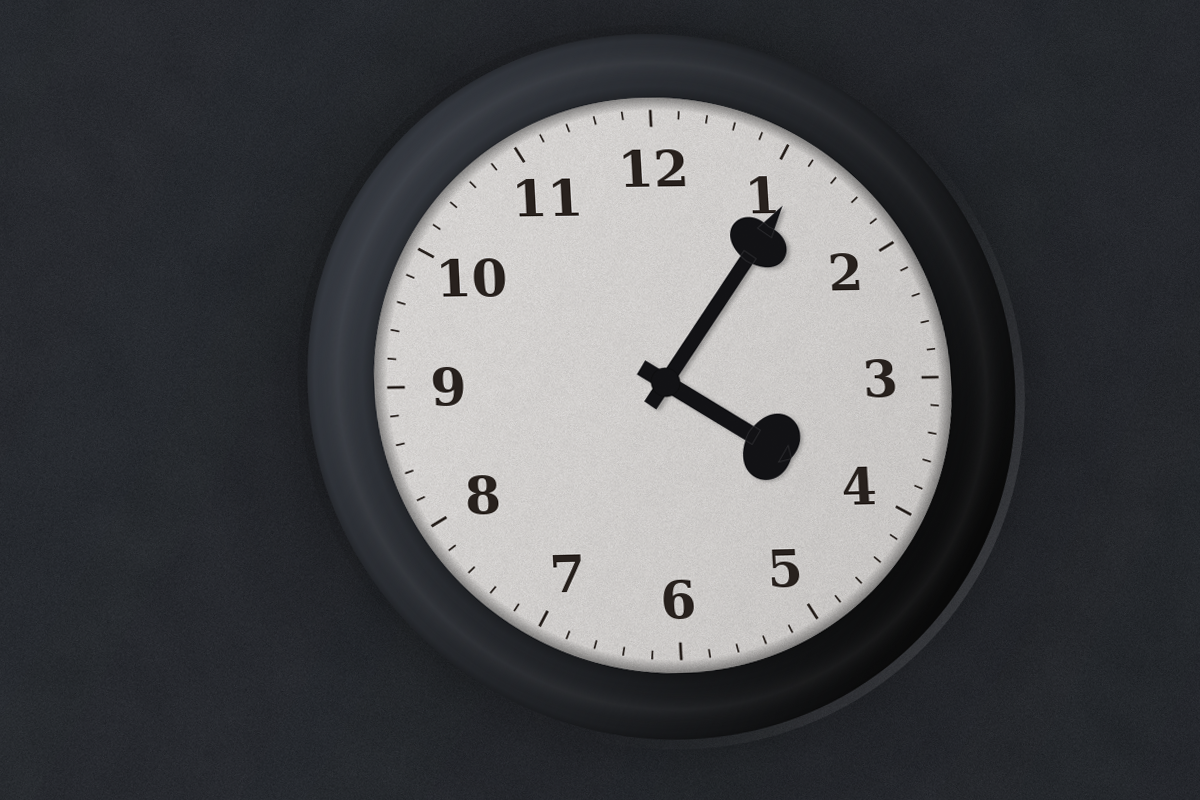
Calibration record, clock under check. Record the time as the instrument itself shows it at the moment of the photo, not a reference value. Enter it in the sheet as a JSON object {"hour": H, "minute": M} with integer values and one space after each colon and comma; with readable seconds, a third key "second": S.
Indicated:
{"hour": 4, "minute": 6}
